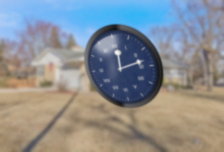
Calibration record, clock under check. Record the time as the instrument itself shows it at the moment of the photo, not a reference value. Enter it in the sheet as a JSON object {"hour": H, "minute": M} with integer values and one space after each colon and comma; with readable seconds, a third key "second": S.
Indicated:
{"hour": 12, "minute": 13}
